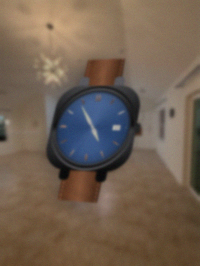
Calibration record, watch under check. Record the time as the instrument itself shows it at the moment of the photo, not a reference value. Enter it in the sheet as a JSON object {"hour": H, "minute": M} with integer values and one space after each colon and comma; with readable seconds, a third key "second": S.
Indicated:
{"hour": 4, "minute": 54}
